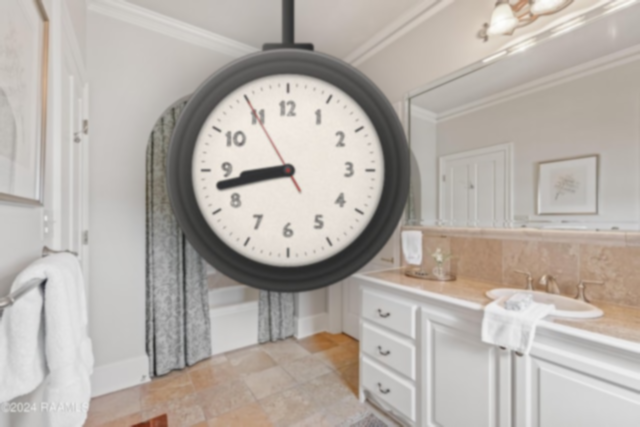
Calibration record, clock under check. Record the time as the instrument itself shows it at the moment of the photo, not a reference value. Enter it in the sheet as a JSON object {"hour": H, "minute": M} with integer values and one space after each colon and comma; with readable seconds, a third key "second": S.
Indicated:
{"hour": 8, "minute": 42, "second": 55}
